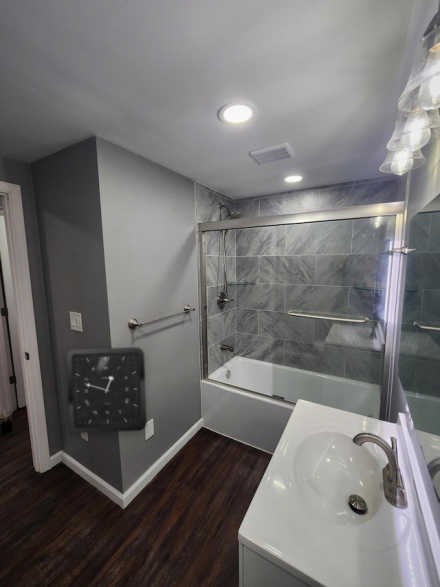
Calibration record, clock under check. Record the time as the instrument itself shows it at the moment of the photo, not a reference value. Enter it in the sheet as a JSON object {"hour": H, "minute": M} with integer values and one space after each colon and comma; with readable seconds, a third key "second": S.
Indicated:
{"hour": 12, "minute": 48}
